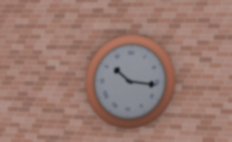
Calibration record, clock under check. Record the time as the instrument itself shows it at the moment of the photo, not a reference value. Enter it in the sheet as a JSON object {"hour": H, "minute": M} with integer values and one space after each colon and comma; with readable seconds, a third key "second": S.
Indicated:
{"hour": 10, "minute": 16}
